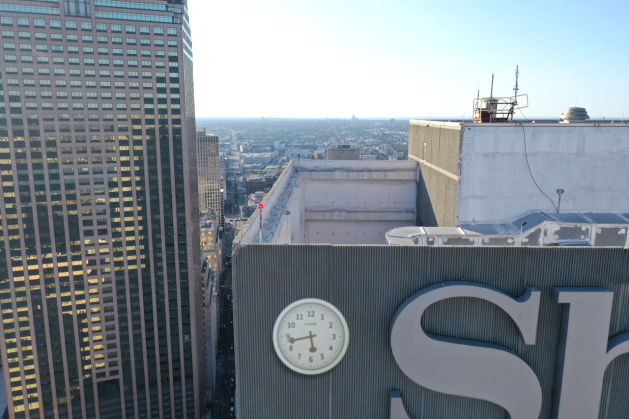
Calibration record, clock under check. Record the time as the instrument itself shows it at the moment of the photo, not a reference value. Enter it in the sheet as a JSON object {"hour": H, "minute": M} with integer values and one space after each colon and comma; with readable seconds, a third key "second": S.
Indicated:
{"hour": 5, "minute": 43}
